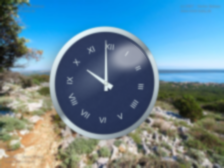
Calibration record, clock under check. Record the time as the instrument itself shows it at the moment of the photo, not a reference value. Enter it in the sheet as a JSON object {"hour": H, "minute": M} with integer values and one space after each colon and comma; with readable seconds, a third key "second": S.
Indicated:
{"hour": 9, "minute": 59}
